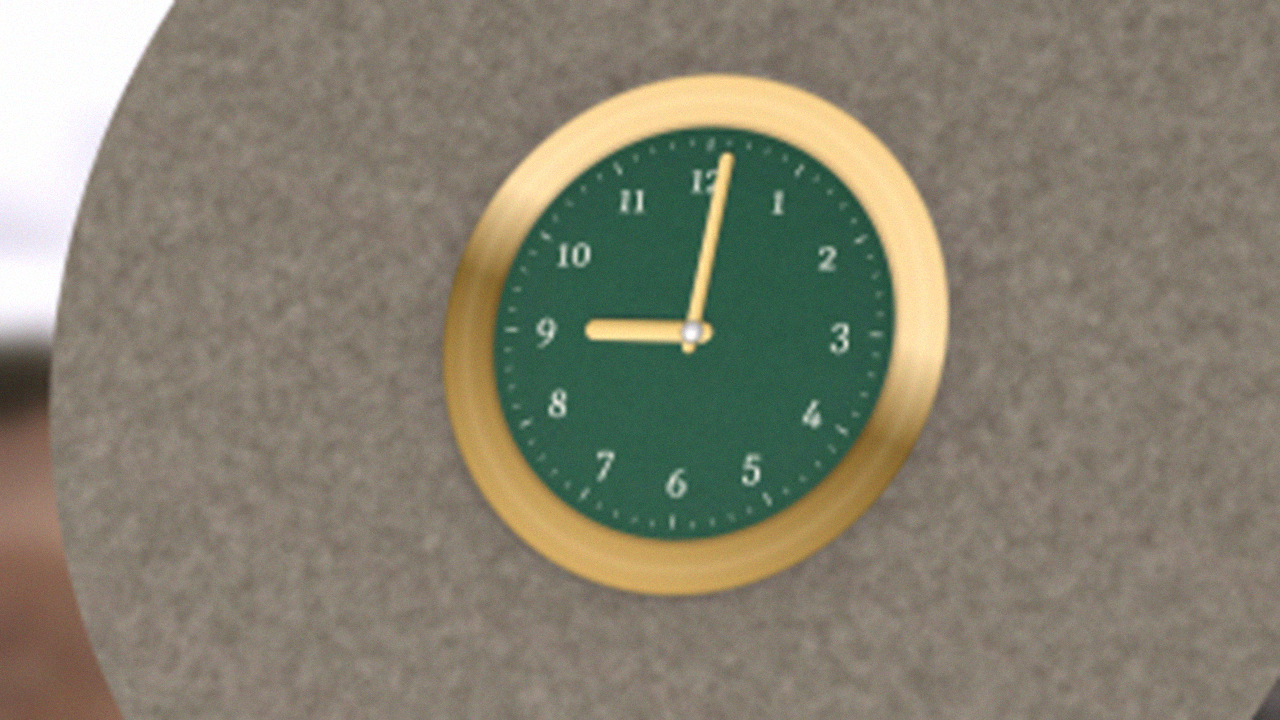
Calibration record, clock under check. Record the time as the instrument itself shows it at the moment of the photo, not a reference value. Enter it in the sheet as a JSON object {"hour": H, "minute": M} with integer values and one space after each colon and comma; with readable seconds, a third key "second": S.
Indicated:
{"hour": 9, "minute": 1}
